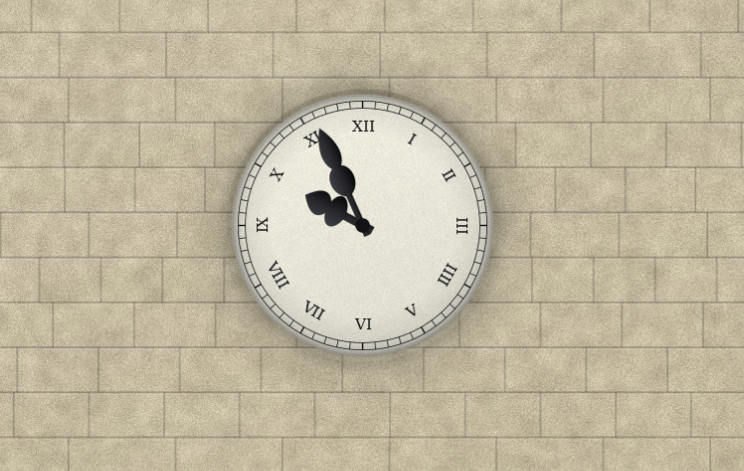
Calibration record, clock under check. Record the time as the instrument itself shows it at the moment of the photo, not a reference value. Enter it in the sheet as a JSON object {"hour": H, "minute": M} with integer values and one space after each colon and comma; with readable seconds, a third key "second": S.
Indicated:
{"hour": 9, "minute": 56}
